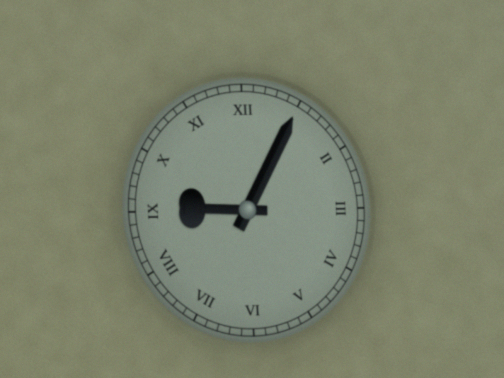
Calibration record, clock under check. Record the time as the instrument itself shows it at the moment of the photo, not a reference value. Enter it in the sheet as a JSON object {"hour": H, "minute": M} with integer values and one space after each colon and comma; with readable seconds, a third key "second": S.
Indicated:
{"hour": 9, "minute": 5}
